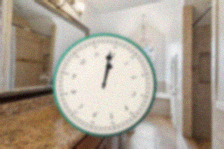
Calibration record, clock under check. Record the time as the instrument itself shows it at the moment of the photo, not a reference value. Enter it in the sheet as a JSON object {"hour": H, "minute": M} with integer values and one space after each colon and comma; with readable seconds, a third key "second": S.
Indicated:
{"hour": 11, "minute": 59}
